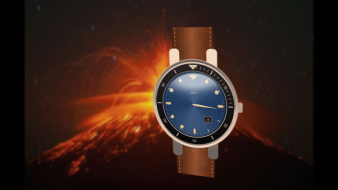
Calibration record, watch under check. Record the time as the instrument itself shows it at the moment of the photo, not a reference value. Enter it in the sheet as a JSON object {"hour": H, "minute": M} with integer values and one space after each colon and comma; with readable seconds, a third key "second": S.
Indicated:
{"hour": 3, "minute": 16}
